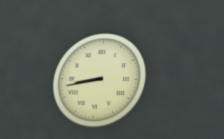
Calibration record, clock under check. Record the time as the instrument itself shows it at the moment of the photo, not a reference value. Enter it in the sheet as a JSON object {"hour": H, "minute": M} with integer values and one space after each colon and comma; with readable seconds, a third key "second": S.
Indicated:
{"hour": 8, "minute": 43}
